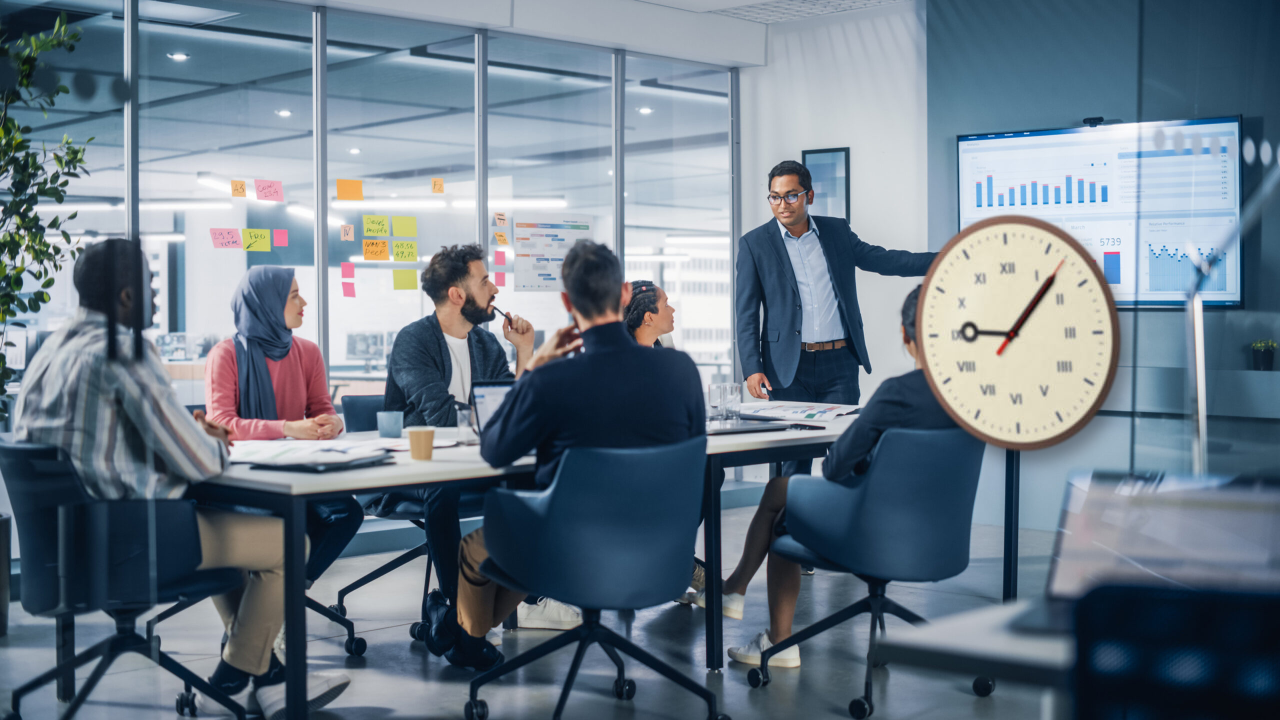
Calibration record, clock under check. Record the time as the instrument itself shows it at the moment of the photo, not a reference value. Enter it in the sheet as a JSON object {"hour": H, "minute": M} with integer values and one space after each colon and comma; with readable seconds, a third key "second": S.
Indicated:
{"hour": 9, "minute": 7, "second": 7}
